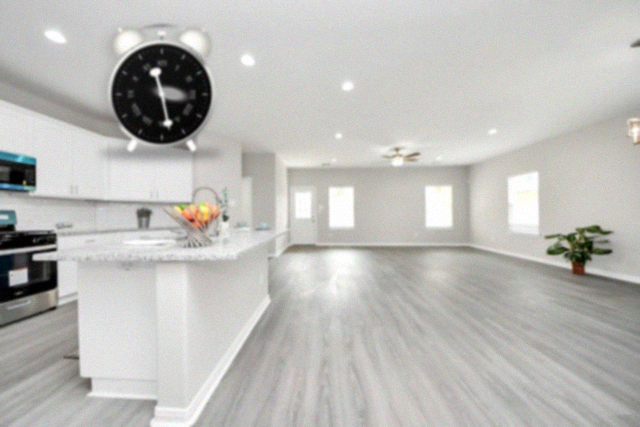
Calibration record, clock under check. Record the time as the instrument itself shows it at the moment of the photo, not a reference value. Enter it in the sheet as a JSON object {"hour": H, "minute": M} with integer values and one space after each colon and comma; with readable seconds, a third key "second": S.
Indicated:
{"hour": 11, "minute": 28}
